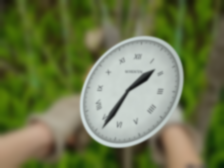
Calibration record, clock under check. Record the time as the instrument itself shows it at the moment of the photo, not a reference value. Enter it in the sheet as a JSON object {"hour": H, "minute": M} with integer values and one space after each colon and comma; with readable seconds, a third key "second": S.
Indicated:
{"hour": 1, "minute": 34}
